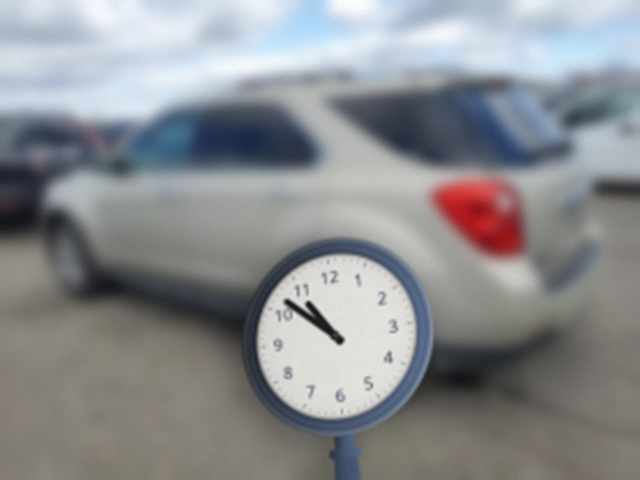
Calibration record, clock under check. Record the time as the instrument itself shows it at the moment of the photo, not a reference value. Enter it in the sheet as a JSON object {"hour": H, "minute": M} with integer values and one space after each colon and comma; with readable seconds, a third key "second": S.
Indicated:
{"hour": 10, "minute": 52}
